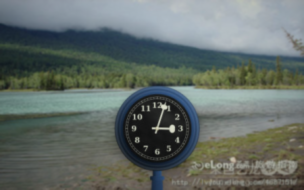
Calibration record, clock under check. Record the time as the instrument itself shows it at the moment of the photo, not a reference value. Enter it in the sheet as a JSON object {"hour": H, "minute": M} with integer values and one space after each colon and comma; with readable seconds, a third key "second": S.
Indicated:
{"hour": 3, "minute": 3}
